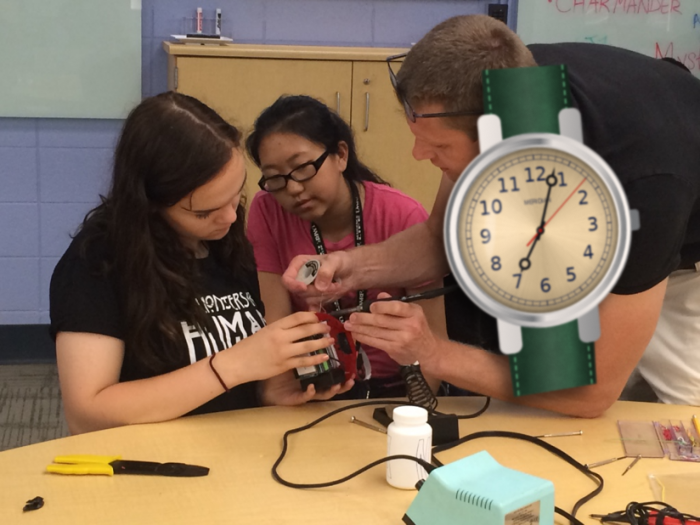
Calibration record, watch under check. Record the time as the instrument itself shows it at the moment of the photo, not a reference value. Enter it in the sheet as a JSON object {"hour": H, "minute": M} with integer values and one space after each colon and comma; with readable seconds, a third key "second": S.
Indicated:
{"hour": 7, "minute": 3, "second": 8}
